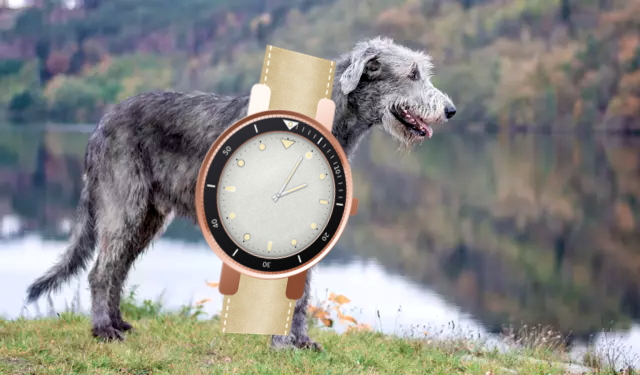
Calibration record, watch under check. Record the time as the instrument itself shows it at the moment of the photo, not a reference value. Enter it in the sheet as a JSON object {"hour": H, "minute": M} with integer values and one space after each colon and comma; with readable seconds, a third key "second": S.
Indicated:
{"hour": 2, "minute": 4}
